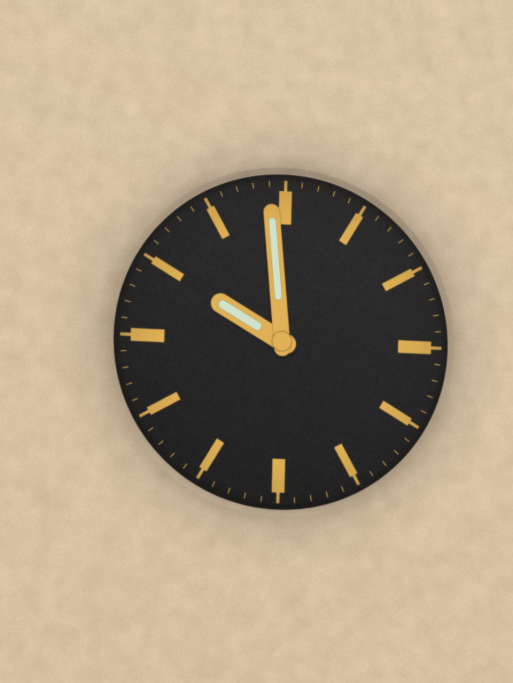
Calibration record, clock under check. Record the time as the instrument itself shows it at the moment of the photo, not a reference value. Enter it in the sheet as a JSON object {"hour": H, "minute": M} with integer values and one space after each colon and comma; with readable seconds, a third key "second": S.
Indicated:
{"hour": 9, "minute": 59}
